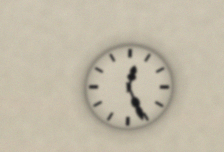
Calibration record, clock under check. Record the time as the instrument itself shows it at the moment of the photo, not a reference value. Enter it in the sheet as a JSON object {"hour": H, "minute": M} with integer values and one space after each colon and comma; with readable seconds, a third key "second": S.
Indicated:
{"hour": 12, "minute": 26}
